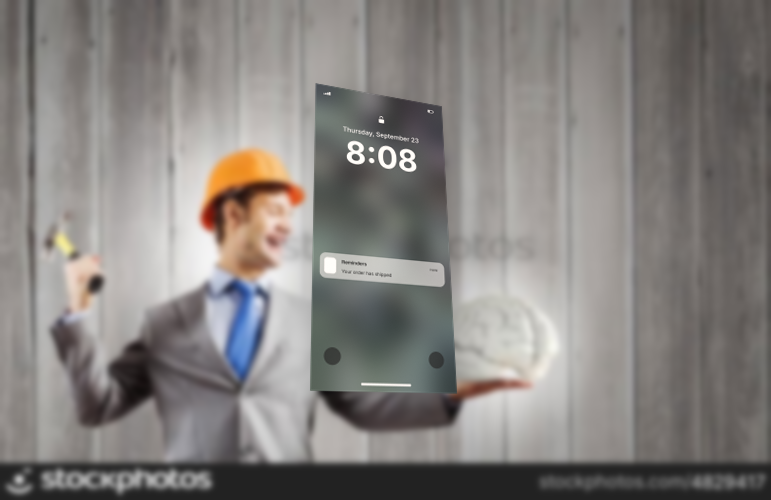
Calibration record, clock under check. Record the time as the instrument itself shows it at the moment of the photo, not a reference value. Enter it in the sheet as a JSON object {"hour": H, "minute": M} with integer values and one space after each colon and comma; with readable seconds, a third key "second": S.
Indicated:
{"hour": 8, "minute": 8}
